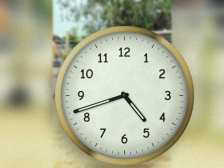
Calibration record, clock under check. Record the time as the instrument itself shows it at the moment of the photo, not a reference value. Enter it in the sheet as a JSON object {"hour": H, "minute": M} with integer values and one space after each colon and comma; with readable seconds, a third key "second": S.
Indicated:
{"hour": 4, "minute": 42}
